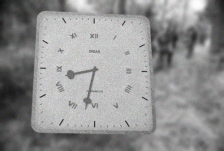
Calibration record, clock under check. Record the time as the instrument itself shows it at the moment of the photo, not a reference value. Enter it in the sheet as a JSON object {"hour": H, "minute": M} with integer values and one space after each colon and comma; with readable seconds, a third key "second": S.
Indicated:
{"hour": 8, "minute": 32}
